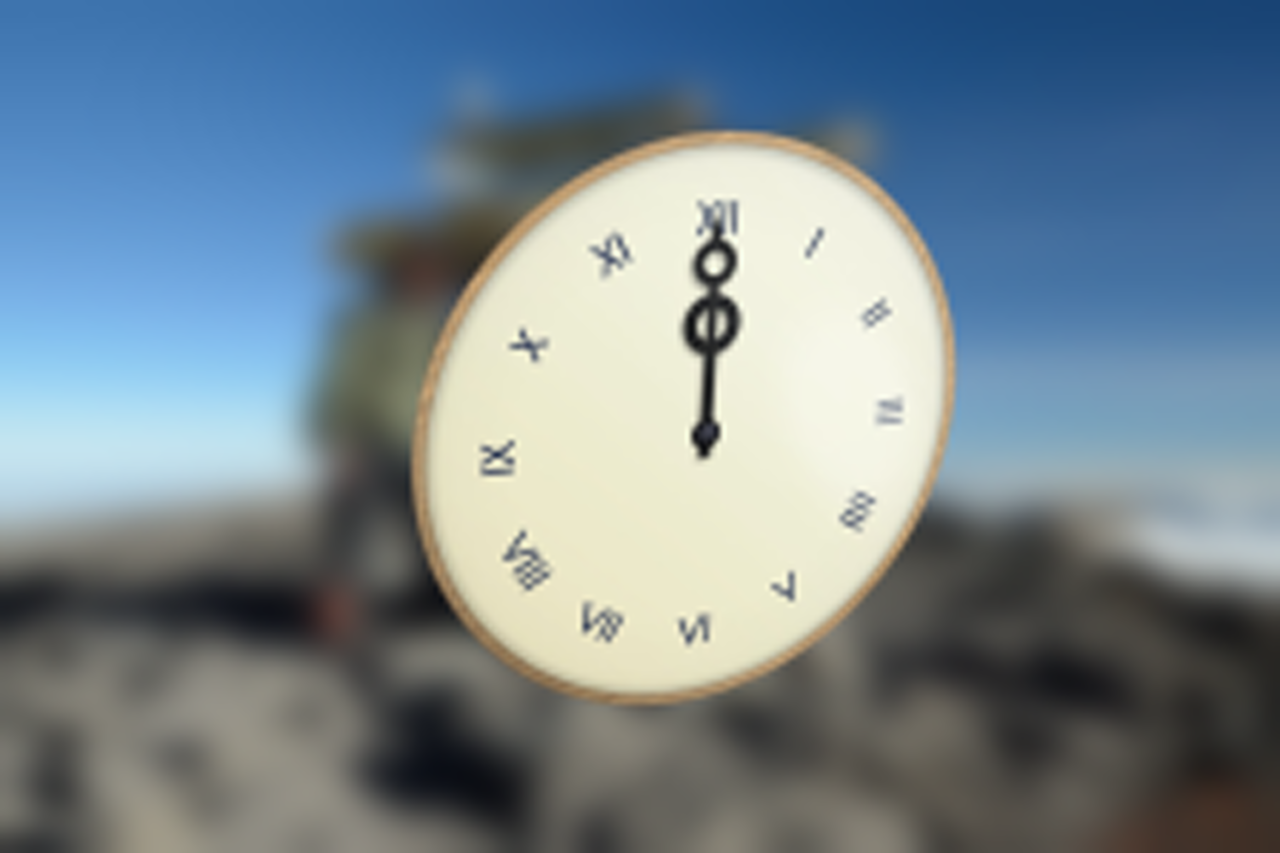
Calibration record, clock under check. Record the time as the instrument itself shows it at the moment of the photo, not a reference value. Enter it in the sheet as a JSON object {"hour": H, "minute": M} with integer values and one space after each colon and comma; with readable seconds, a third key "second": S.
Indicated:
{"hour": 12, "minute": 0}
